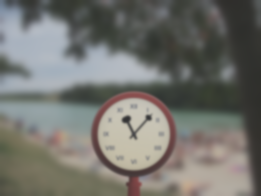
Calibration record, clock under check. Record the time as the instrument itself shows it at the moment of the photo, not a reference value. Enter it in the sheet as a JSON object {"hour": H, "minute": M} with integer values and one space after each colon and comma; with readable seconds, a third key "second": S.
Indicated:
{"hour": 11, "minute": 7}
